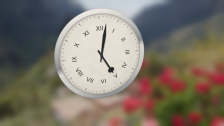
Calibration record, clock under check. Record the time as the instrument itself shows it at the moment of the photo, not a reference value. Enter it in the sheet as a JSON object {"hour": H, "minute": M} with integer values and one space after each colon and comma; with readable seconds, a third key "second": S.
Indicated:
{"hour": 5, "minute": 2}
